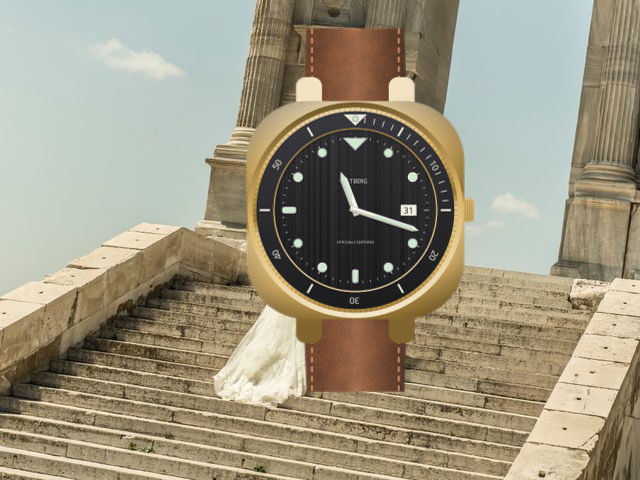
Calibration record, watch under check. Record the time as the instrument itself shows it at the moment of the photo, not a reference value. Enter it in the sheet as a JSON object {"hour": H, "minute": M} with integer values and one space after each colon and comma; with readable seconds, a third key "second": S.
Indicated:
{"hour": 11, "minute": 18}
